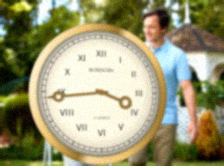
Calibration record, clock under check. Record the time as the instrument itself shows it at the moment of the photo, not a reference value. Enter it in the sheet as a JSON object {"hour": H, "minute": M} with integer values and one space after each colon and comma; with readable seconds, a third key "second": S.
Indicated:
{"hour": 3, "minute": 44}
